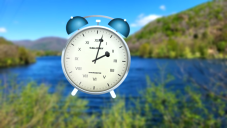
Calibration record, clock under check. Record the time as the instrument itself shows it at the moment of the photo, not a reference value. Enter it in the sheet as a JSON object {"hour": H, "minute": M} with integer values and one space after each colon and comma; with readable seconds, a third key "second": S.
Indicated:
{"hour": 2, "minute": 2}
